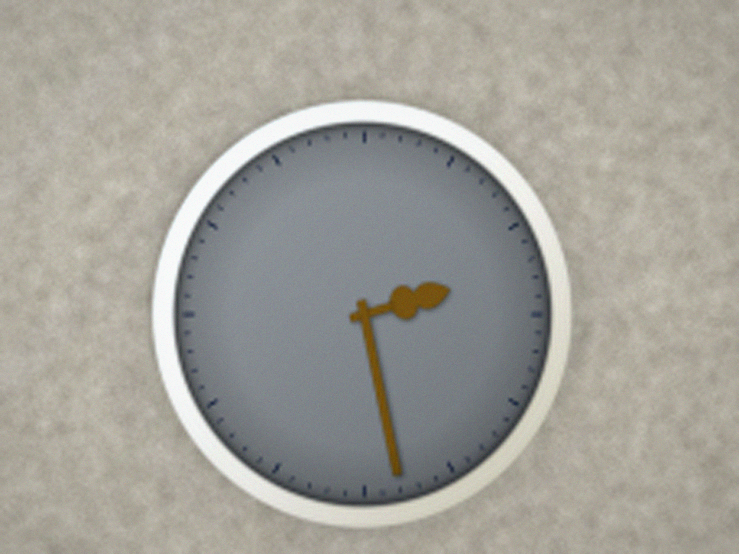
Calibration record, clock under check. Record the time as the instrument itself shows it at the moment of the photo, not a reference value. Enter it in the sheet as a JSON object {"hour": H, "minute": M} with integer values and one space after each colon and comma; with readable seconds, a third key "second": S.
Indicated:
{"hour": 2, "minute": 28}
